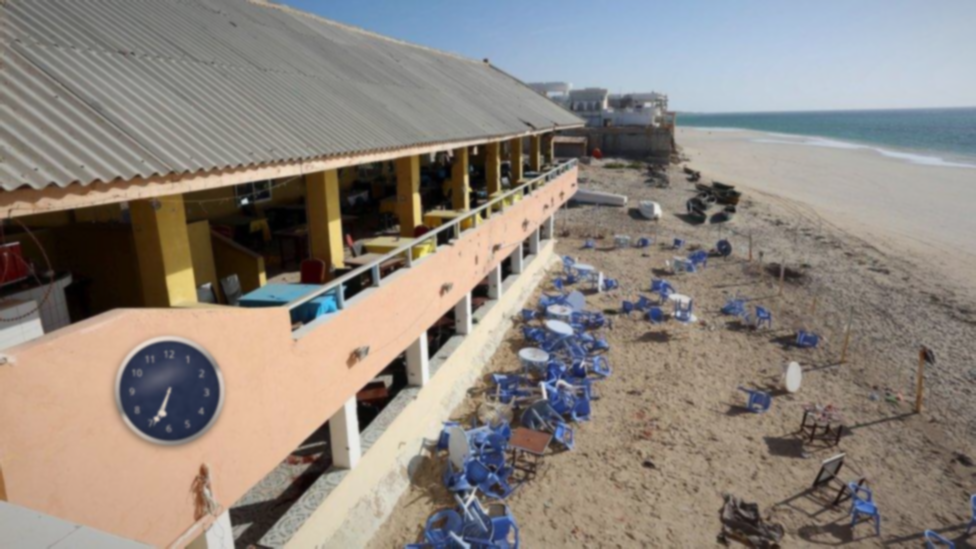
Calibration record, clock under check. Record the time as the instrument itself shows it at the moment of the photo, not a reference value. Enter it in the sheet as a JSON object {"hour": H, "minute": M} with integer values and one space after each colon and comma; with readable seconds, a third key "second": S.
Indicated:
{"hour": 6, "minute": 34}
